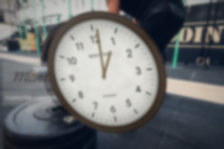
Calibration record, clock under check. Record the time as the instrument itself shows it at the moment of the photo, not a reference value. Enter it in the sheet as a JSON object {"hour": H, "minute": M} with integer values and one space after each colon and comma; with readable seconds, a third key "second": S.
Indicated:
{"hour": 1, "minute": 1}
